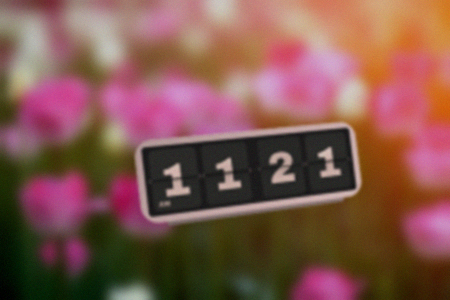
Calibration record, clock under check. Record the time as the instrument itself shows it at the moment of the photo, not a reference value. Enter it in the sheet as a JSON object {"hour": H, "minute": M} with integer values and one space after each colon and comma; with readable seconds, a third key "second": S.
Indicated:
{"hour": 11, "minute": 21}
